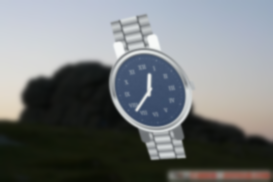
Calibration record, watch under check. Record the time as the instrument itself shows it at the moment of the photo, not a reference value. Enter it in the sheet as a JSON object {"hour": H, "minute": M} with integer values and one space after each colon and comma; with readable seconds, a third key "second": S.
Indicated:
{"hour": 12, "minute": 38}
